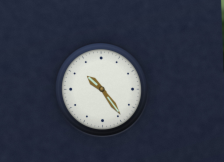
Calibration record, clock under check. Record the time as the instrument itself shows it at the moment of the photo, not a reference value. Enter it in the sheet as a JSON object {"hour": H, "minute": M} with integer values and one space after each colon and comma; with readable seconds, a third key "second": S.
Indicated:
{"hour": 10, "minute": 24}
